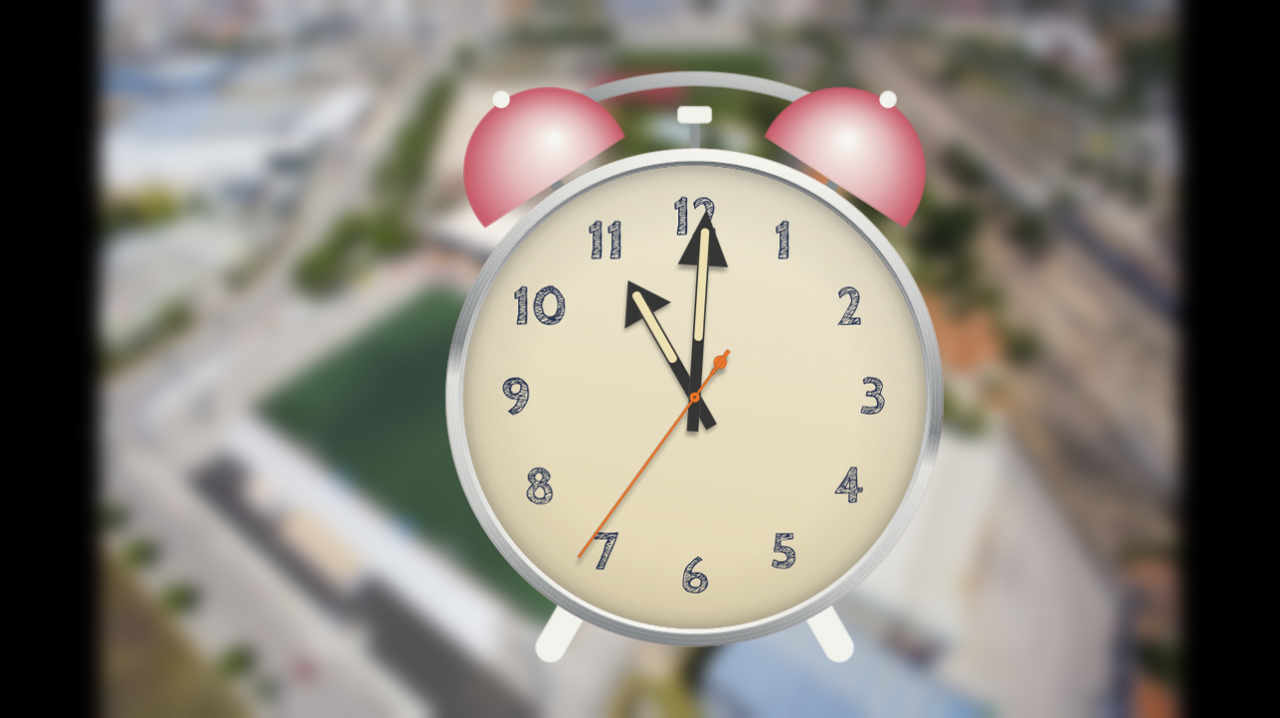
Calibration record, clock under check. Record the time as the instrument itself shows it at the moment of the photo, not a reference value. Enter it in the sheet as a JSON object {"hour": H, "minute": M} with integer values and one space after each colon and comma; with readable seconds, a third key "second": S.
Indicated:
{"hour": 11, "minute": 0, "second": 36}
